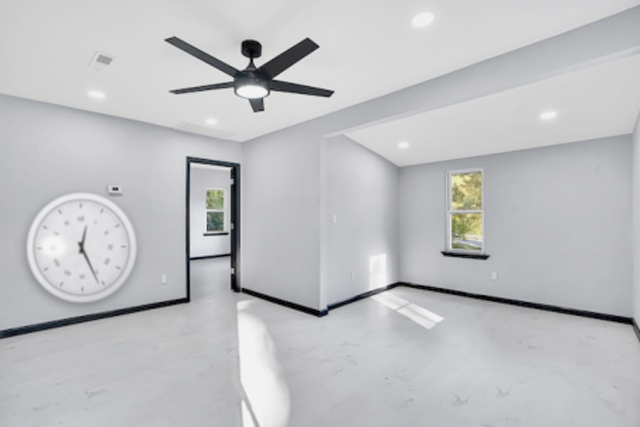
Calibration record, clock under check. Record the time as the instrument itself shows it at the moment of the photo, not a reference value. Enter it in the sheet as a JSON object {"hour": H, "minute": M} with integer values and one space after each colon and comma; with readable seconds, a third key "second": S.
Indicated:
{"hour": 12, "minute": 26}
